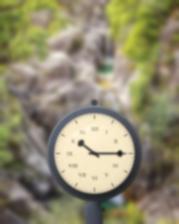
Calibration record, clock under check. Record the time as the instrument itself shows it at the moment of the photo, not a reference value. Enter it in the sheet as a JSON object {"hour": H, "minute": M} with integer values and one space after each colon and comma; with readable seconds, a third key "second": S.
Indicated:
{"hour": 10, "minute": 15}
